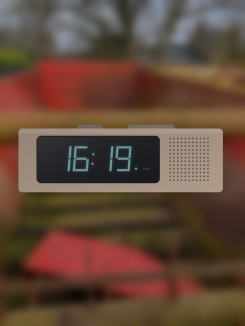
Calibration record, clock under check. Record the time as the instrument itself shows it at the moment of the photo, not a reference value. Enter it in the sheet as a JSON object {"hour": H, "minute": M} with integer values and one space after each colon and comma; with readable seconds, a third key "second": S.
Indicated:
{"hour": 16, "minute": 19}
